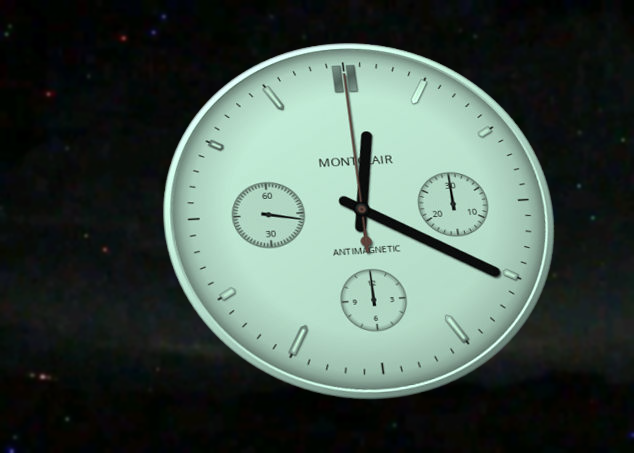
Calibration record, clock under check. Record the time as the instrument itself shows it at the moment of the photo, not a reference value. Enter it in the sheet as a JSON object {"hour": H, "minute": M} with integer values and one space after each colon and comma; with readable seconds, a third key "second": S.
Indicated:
{"hour": 12, "minute": 20, "second": 17}
